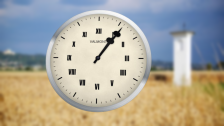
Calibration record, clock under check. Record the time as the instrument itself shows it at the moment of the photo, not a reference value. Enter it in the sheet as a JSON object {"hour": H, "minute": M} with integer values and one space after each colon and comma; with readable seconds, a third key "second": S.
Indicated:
{"hour": 1, "minute": 6}
